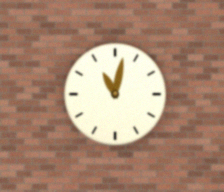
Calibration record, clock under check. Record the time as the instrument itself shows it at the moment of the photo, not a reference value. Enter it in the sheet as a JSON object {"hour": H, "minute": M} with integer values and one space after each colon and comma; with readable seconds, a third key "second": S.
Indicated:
{"hour": 11, "minute": 2}
